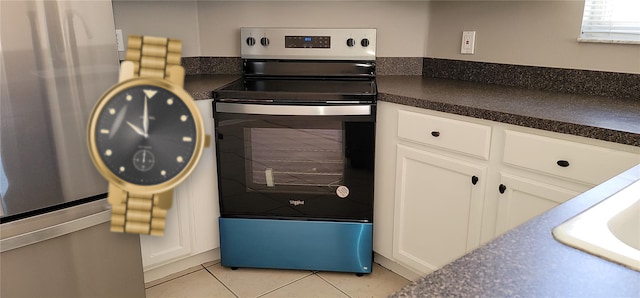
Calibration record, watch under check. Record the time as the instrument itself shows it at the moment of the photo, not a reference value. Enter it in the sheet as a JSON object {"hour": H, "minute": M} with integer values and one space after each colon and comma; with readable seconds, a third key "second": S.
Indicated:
{"hour": 9, "minute": 59}
